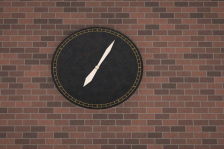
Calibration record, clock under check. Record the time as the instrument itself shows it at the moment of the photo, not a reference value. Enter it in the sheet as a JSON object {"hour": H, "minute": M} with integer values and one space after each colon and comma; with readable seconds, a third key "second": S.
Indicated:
{"hour": 7, "minute": 5}
